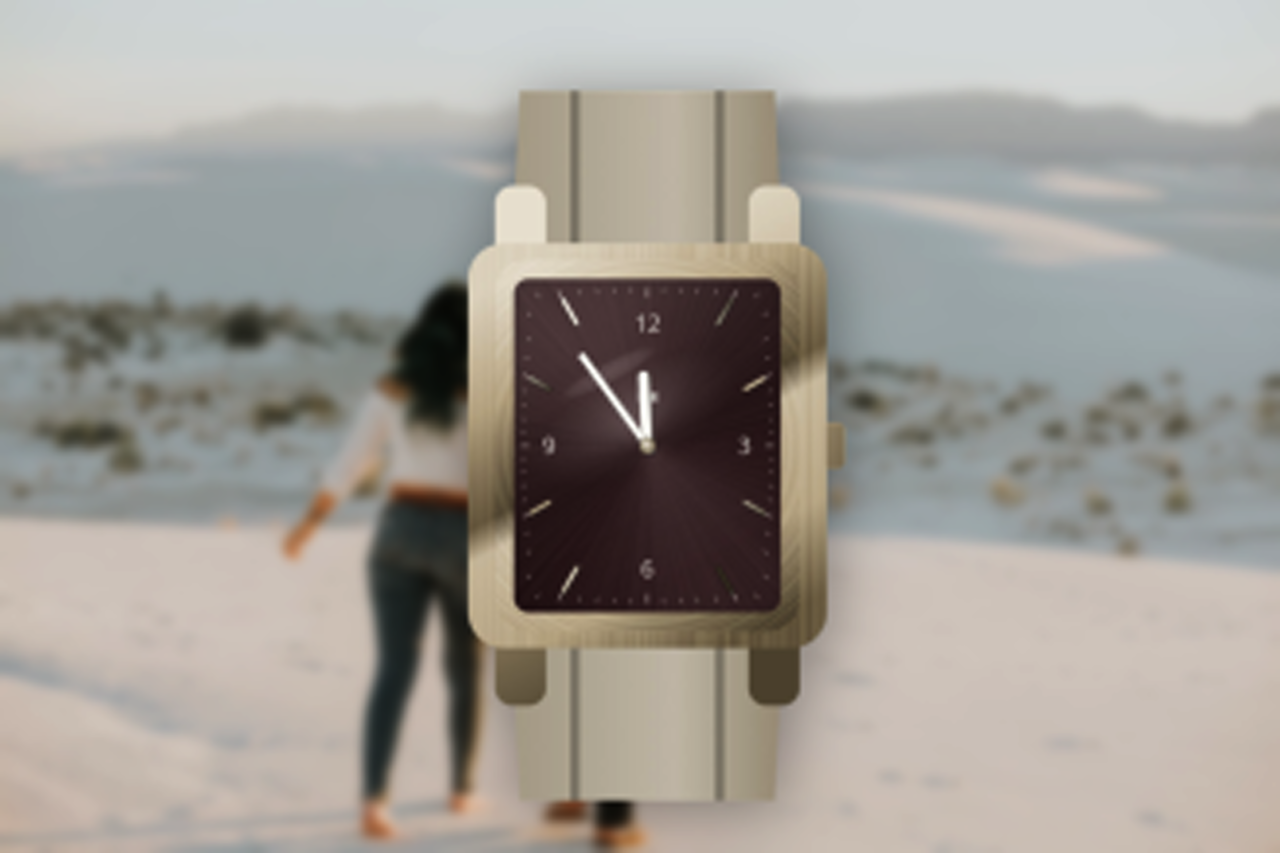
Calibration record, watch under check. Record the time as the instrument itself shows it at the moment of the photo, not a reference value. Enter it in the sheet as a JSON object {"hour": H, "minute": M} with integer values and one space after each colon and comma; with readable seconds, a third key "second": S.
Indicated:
{"hour": 11, "minute": 54}
